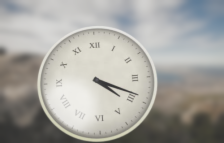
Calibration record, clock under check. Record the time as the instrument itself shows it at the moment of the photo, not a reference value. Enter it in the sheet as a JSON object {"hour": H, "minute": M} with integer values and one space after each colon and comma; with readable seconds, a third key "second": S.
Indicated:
{"hour": 4, "minute": 19}
